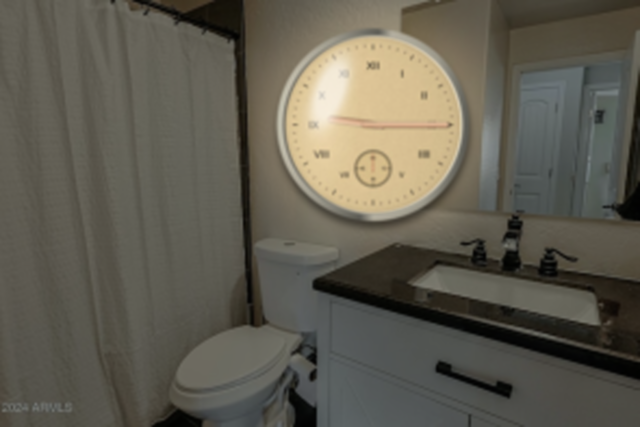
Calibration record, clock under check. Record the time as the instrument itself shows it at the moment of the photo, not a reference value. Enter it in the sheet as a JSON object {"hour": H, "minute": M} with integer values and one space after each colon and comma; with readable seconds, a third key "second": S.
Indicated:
{"hour": 9, "minute": 15}
